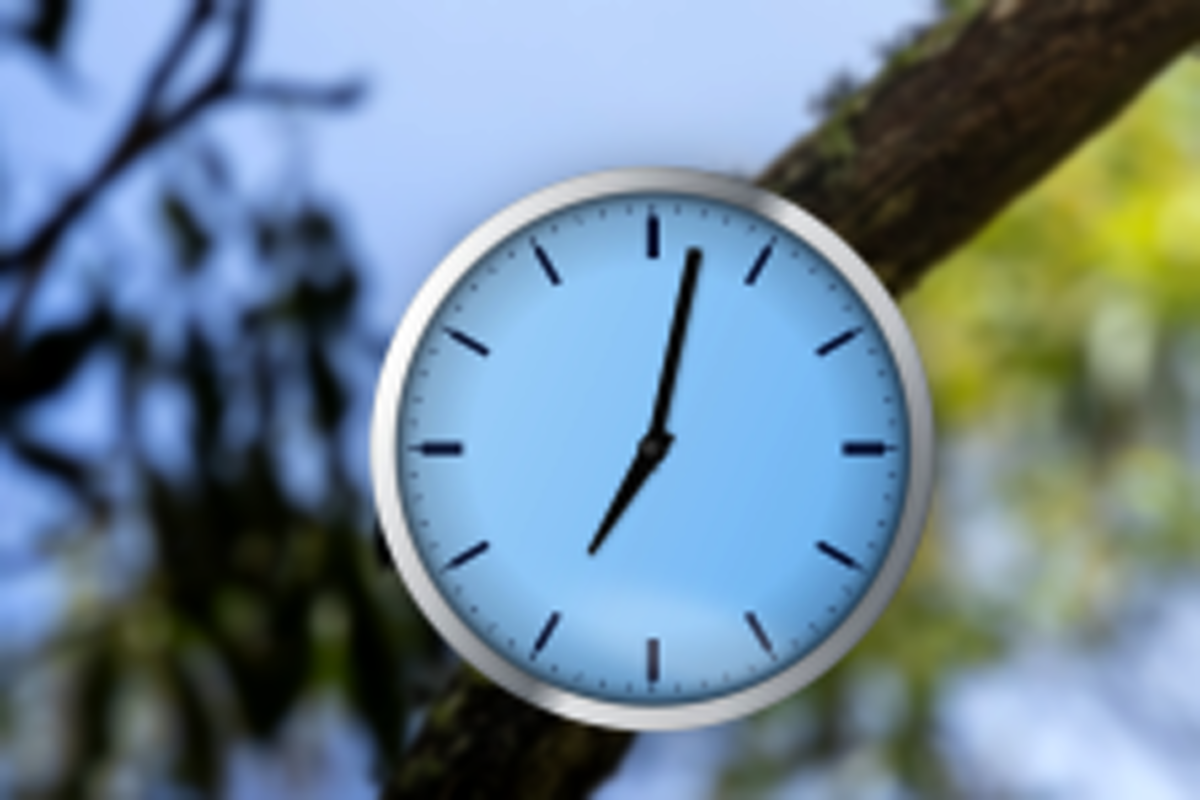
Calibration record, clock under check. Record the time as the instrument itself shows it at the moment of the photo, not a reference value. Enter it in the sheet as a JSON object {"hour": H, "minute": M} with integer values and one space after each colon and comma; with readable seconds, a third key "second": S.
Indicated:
{"hour": 7, "minute": 2}
